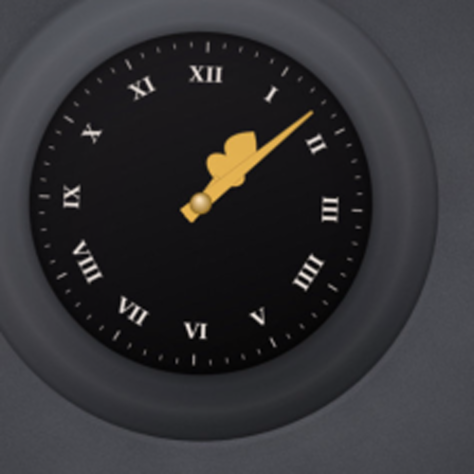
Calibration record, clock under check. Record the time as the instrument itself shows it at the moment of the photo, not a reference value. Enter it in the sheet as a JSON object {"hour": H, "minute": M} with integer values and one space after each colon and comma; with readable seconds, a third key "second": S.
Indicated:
{"hour": 1, "minute": 8}
